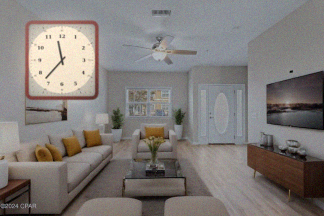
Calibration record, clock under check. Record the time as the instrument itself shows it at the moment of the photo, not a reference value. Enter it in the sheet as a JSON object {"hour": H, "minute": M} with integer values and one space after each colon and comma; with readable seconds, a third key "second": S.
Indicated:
{"hour": 11, "minute": 37}
